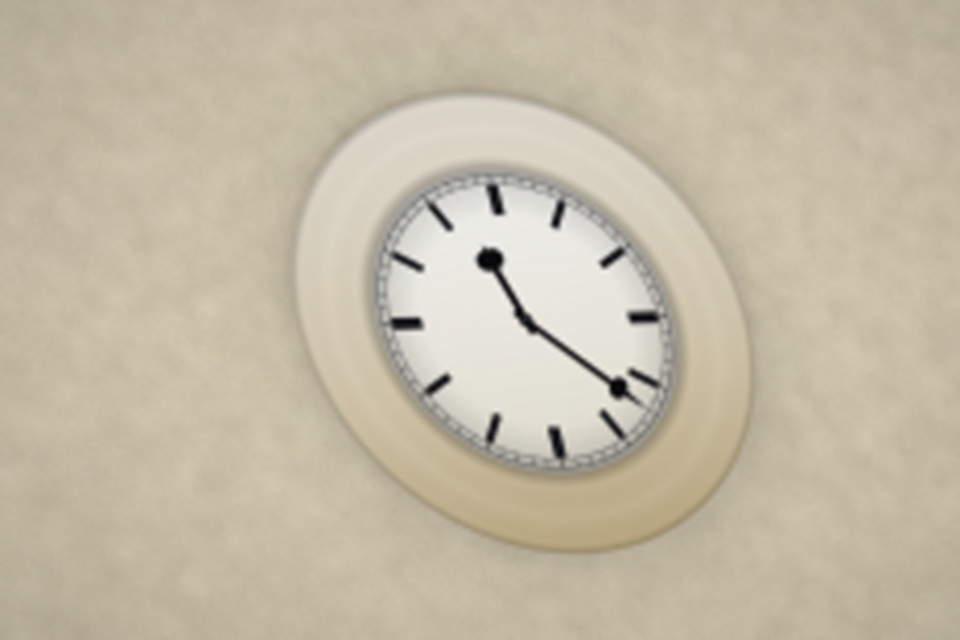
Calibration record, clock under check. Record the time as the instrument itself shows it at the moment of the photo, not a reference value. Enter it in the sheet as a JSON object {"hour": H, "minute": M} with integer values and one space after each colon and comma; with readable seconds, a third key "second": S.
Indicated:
{"hour": 11, "minute": 22}
